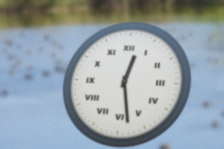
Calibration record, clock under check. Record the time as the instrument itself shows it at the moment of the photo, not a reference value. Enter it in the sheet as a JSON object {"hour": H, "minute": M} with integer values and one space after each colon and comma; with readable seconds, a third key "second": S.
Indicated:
{"hour": 12, "minute": 28}
